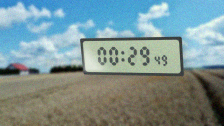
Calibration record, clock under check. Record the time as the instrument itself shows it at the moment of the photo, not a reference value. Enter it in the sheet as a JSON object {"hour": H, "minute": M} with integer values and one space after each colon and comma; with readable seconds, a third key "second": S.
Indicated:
{"hour": 0, "minute": 29, "second": 49}
